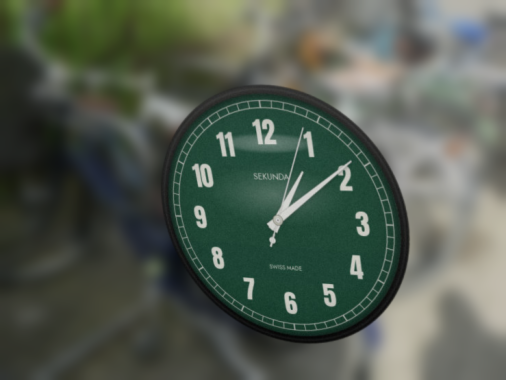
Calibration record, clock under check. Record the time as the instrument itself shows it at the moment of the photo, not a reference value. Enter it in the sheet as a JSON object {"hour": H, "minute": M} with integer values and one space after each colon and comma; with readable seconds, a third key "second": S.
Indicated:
{"hour": 1, "minute": 9, "second": 4}
